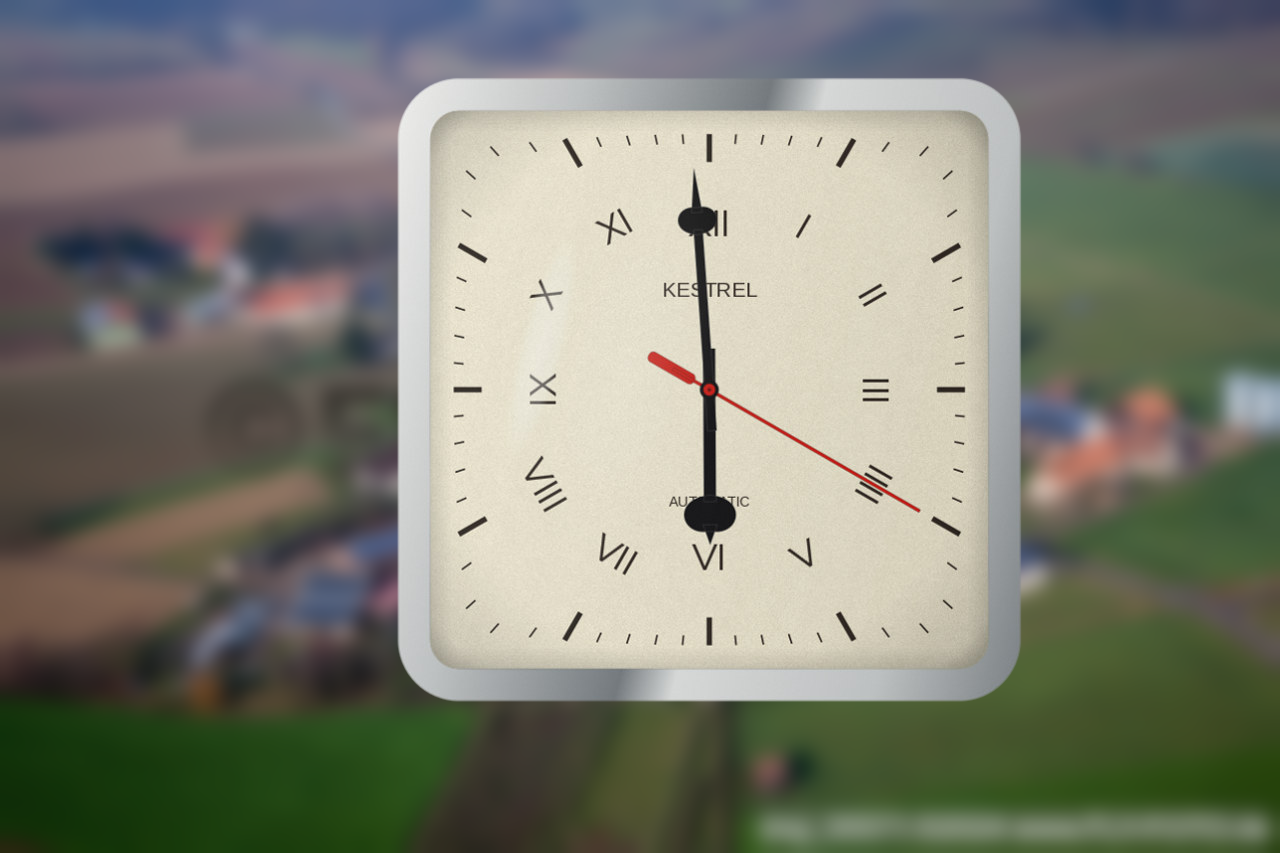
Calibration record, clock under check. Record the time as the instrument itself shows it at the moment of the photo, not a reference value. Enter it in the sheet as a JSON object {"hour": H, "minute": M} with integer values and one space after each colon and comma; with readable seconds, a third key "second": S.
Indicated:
{"hour": 5, "minute": 59, "second": 20}
